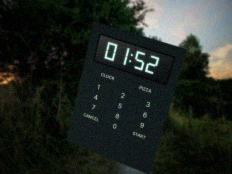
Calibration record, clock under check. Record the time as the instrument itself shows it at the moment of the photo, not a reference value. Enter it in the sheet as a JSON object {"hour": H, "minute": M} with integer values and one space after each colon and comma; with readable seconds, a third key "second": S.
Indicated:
{"hour": 1, "minute": 52}
